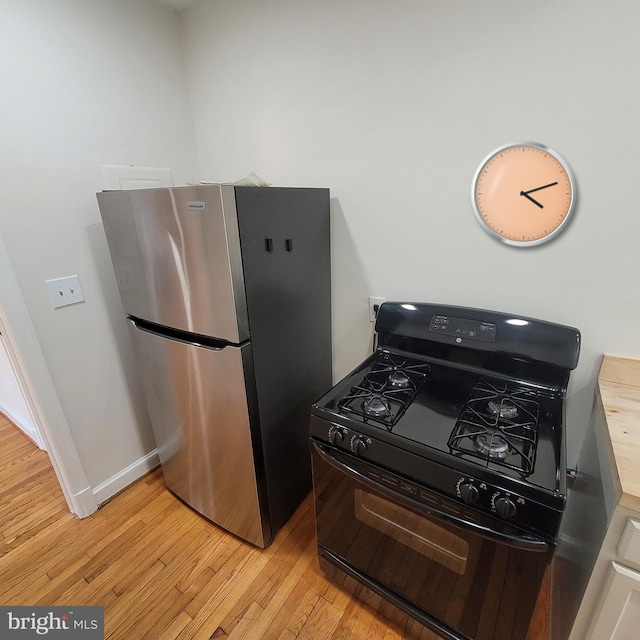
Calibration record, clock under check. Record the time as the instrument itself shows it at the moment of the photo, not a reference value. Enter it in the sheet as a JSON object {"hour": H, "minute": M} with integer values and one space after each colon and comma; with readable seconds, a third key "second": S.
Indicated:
{"hour": 4, "minute": 12}
